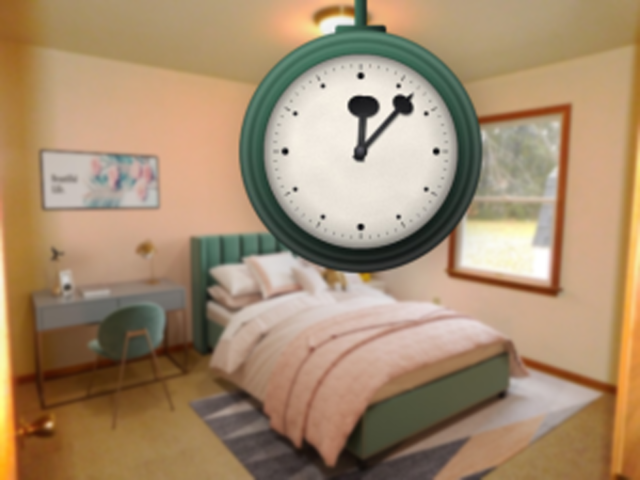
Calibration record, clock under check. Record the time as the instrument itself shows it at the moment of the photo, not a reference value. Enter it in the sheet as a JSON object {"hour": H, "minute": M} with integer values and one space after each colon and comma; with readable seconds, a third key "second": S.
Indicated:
{"hour": 12, "minute": 7}
